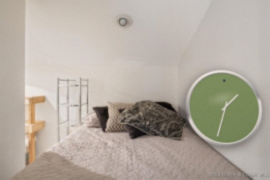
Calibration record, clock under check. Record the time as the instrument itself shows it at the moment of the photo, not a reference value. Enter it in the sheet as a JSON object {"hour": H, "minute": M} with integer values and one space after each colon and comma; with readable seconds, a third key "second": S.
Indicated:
{"hour": 1, "minute": 33}
